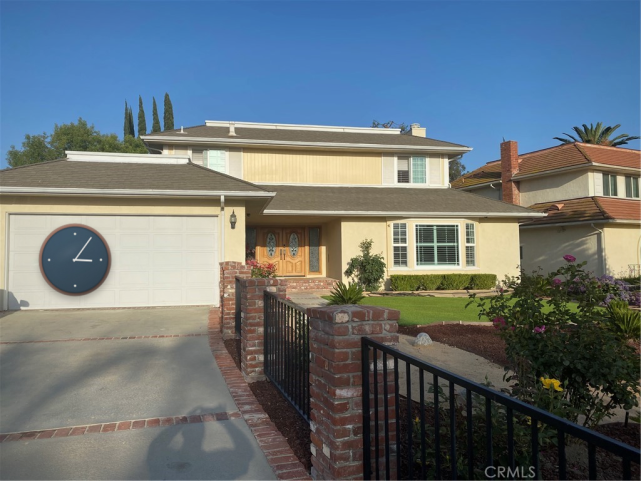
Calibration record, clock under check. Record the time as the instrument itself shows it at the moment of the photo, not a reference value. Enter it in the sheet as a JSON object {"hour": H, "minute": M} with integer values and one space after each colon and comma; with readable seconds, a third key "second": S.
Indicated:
{"hour": 3, "minute": 6}
